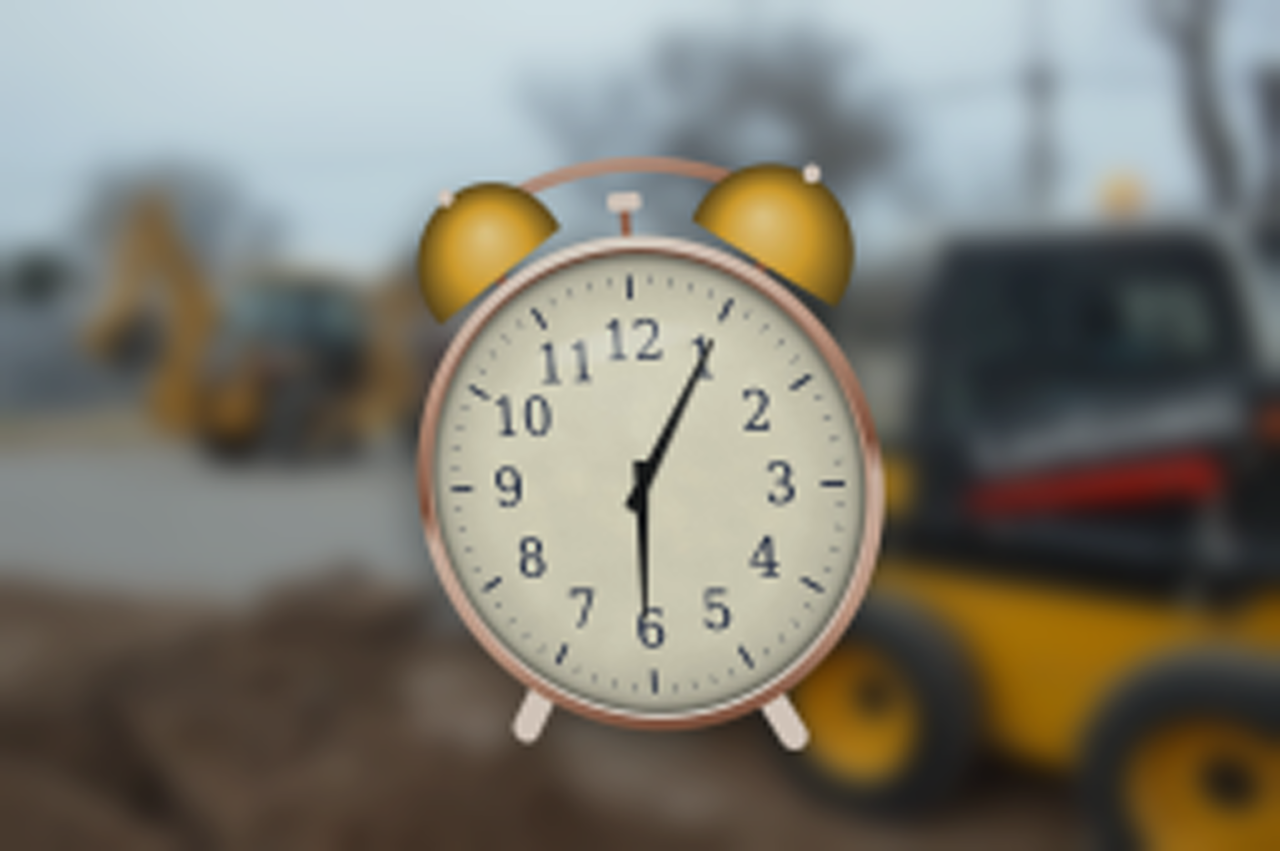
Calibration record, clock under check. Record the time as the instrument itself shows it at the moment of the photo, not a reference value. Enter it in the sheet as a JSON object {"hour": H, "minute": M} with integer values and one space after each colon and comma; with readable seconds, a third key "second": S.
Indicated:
{"hour": 6, "minute": 5}
